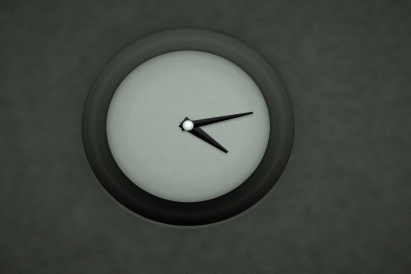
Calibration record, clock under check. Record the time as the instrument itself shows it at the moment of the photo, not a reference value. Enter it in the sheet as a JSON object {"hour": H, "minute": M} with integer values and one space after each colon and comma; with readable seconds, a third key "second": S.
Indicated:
{"hour": 4, "minute": 13}
